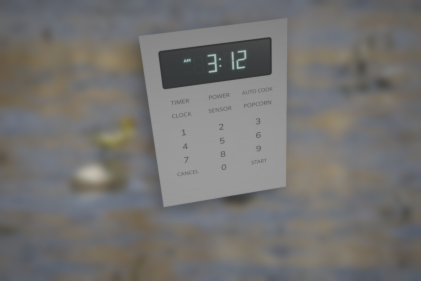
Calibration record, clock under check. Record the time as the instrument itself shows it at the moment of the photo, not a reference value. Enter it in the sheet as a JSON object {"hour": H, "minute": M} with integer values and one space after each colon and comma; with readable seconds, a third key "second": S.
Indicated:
{"hour": 3, "minute": 12}
